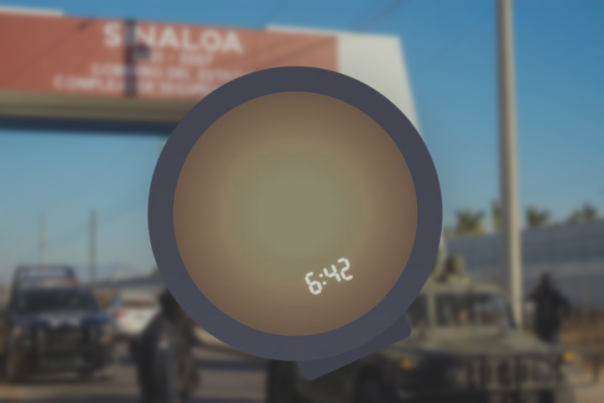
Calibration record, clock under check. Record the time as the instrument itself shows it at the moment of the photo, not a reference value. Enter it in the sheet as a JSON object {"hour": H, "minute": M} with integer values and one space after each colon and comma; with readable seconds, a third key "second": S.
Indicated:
{"hour": 6, "minute": 42}
